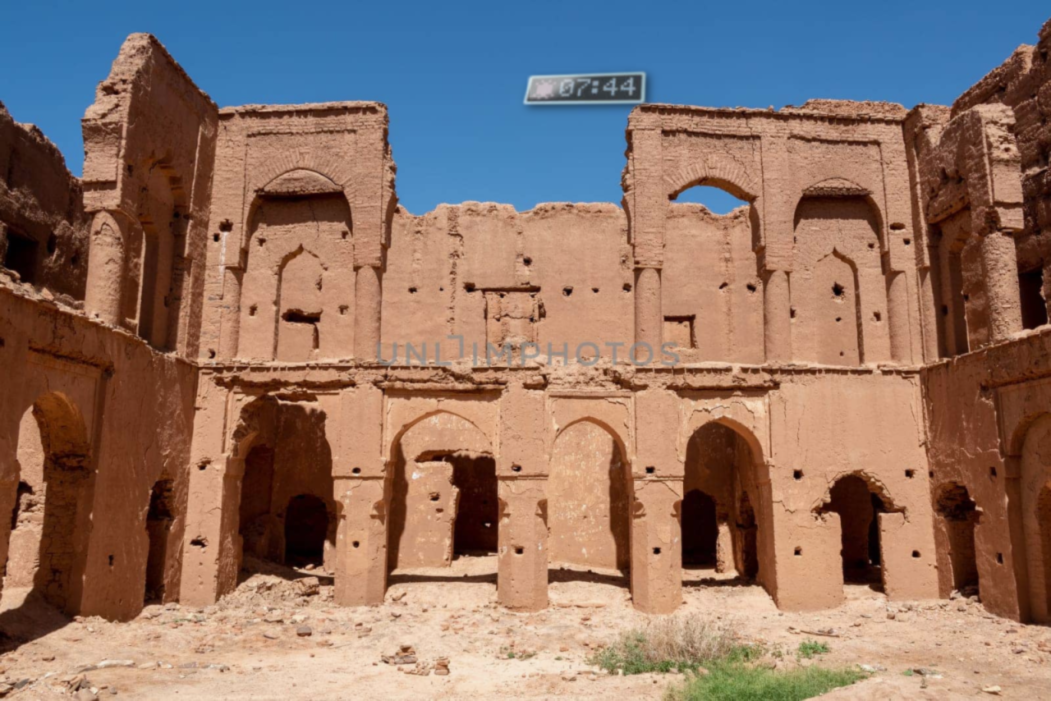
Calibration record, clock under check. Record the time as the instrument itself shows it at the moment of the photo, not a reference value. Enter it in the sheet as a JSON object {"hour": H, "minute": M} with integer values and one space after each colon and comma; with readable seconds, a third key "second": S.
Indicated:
{"hour": 7, "minute": 44}
